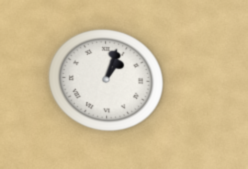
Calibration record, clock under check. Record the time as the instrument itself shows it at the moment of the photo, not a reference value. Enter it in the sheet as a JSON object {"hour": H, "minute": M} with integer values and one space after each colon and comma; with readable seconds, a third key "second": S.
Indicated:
{"hour": 1, "minute": 3}
